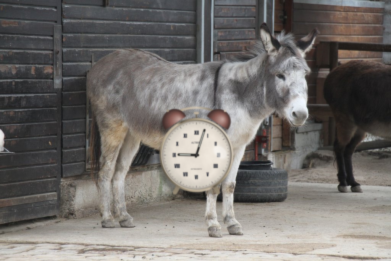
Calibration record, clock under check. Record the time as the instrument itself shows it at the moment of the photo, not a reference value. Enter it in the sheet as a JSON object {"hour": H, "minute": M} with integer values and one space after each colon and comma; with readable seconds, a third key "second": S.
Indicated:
{"hour": 9, "minute": 3}
